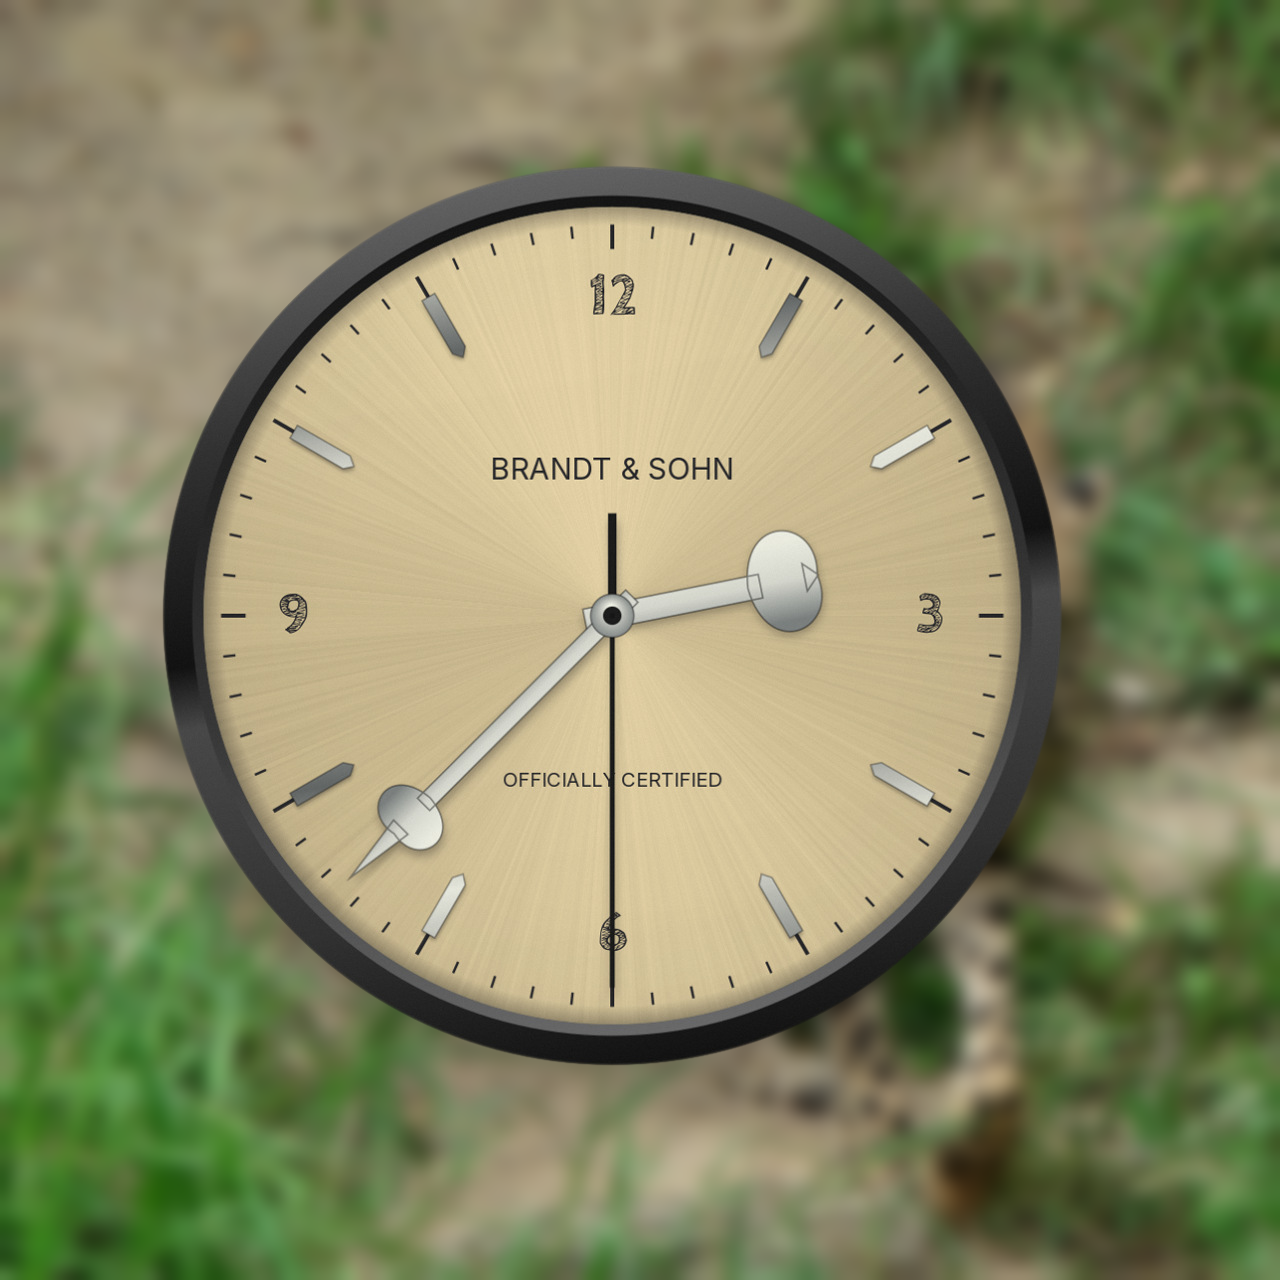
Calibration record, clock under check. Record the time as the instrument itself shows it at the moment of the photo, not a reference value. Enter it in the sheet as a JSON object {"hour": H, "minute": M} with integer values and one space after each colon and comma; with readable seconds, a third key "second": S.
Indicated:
{"hour": 2, "minute": 37, "second": 30}
